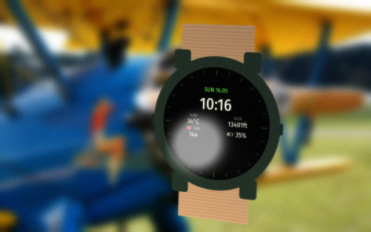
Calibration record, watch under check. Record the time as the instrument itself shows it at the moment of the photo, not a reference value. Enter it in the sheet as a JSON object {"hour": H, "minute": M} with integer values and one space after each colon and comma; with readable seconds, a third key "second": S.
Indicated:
{"hour": 10, "minute": 16}
